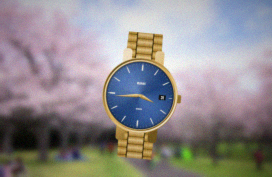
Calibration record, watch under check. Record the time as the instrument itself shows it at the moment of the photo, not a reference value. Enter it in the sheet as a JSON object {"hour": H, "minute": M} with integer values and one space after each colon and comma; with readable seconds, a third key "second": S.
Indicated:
{"hour": 3, "minute": 44}
